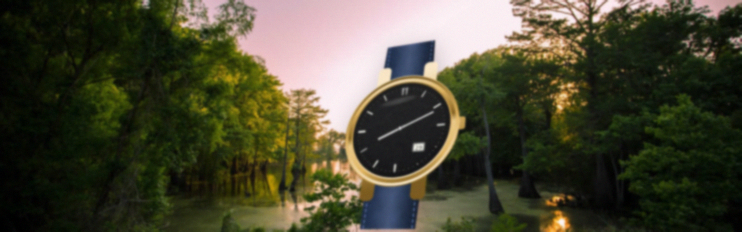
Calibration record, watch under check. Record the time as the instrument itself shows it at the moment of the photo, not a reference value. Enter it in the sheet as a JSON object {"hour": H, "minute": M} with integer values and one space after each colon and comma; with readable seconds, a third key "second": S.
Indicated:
{"hour": 8, "minute": 11}
